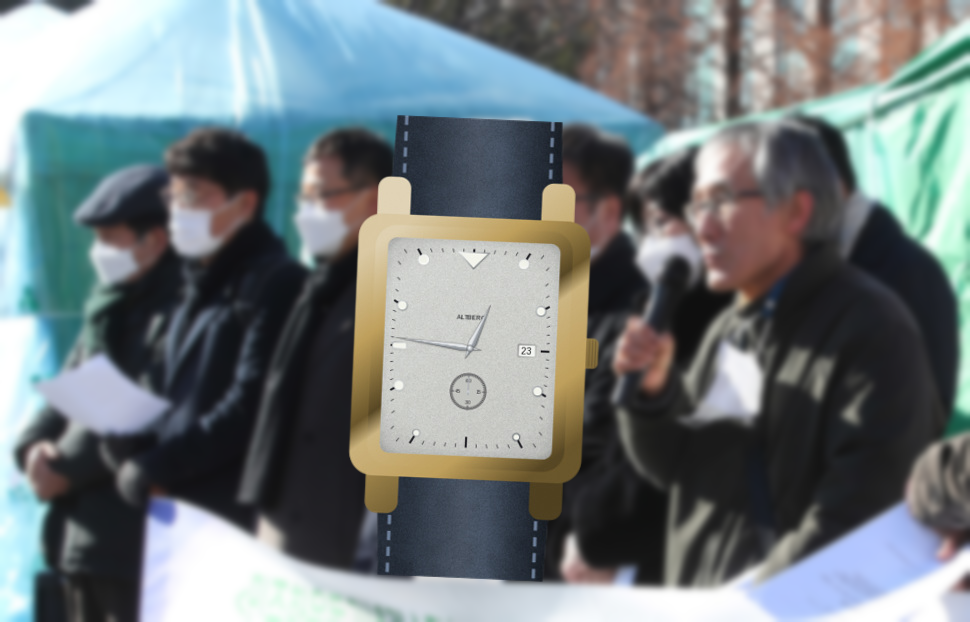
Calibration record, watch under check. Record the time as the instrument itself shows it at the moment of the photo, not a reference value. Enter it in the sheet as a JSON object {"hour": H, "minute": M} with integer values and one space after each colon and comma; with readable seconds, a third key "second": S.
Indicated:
{"hour": 12, "minute": 46}
